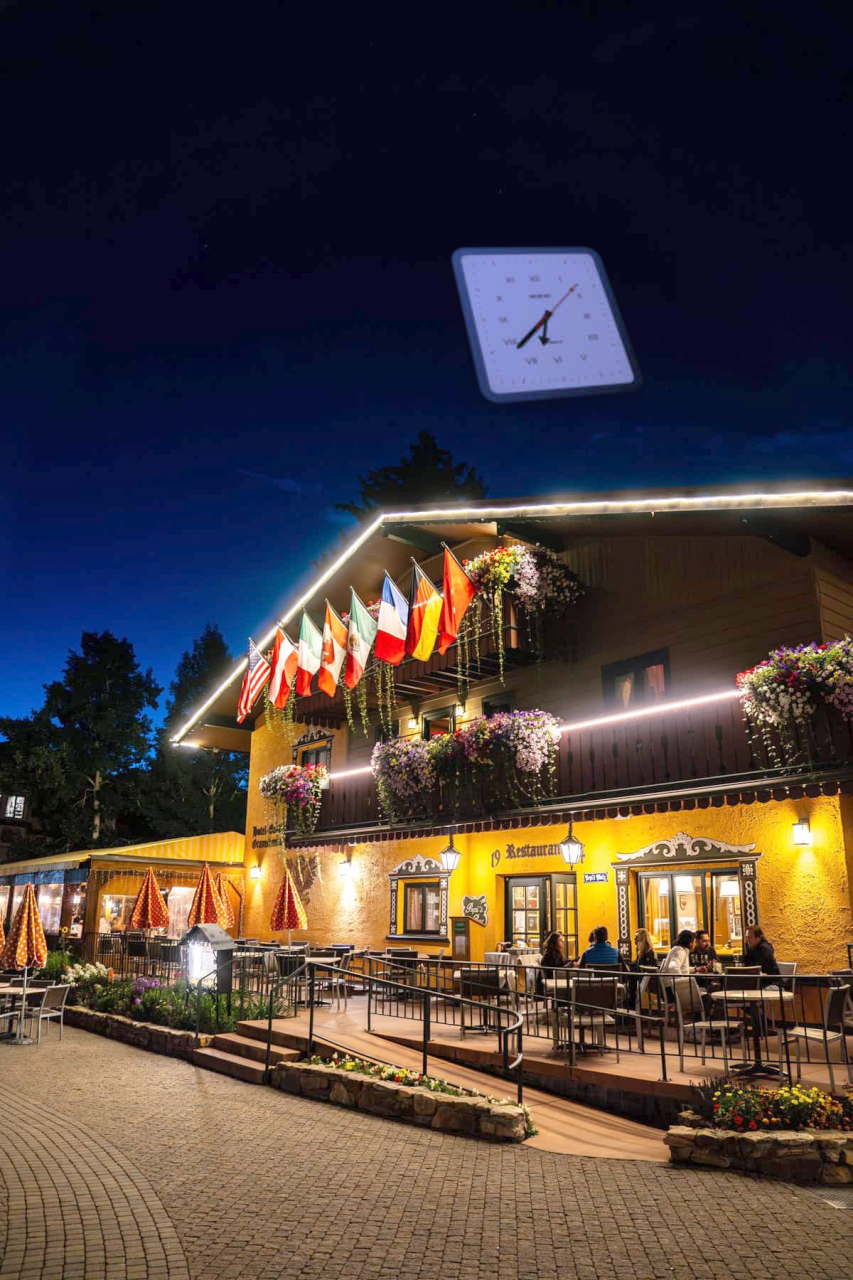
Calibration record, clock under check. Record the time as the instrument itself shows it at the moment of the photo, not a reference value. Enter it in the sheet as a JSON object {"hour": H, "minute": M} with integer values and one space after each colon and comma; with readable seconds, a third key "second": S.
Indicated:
{"hour": 6, "minute": 38, "second": 8}
